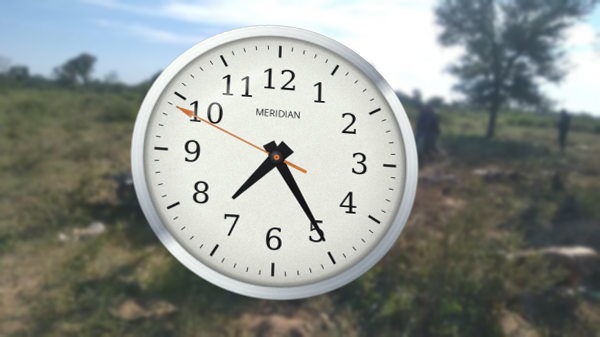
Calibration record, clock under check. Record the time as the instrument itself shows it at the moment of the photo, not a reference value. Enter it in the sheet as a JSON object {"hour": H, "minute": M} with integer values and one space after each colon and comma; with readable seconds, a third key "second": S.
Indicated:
{"hour": 7, "minute": 24, "second": 49}
